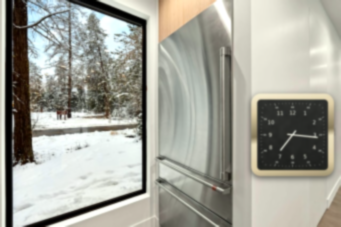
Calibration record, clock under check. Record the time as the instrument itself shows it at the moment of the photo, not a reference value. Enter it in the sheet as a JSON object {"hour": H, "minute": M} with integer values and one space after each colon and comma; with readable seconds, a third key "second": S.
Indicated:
{"hour": 7, "minute": 16}
